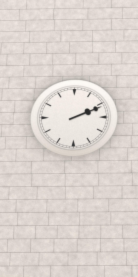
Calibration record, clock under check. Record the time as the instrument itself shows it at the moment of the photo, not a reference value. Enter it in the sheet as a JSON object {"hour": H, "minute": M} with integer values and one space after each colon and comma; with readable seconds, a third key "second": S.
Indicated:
{"hour": 2, "minute": 11}
